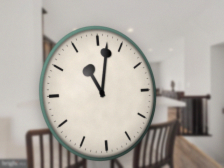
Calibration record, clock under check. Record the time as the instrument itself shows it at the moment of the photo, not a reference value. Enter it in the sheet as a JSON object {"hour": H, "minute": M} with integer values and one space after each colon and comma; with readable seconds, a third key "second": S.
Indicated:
{"hour": 11, "minute": 2}
